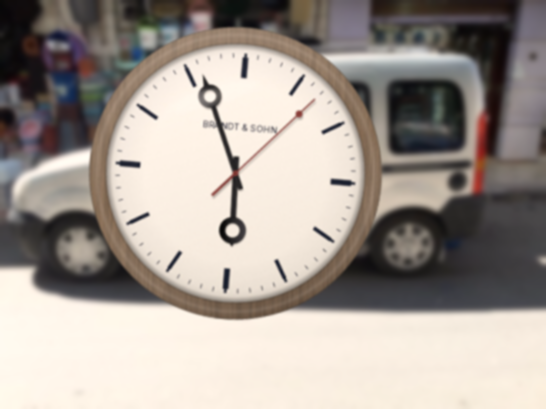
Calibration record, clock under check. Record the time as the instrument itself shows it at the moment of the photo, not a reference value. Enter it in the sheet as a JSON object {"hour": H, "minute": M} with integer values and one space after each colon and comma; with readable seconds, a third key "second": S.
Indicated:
{"hour": 5, "minute": 56, "second": 7}
